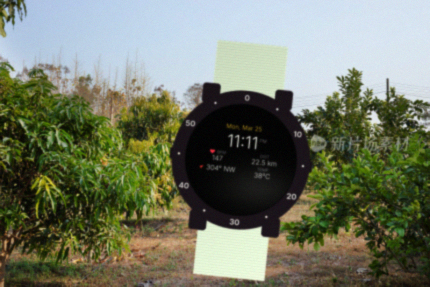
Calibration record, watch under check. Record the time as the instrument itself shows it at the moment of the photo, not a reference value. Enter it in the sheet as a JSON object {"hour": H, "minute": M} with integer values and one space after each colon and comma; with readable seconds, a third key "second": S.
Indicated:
{"hour": 11, "minute": 11}
